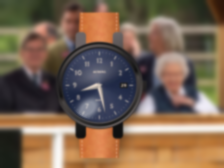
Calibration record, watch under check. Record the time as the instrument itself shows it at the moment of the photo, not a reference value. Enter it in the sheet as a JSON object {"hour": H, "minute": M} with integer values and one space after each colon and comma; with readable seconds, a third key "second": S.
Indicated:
{"hour": 8, "minute": 28}
